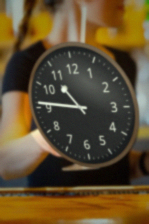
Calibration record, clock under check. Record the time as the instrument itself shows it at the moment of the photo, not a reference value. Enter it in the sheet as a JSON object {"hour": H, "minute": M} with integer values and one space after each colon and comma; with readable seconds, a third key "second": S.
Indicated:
{"hour": 10, "minute": 46}
